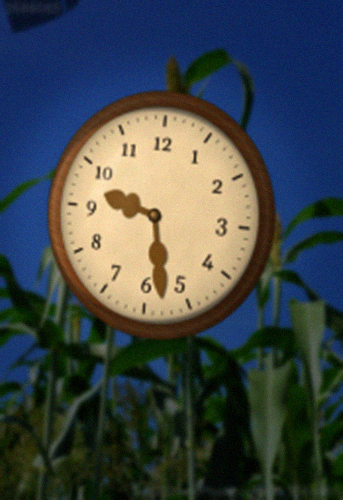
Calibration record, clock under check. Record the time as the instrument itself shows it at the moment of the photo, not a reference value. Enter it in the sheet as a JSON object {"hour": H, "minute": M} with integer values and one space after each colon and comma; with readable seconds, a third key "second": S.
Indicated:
{"hour": 9, "minute": 28}
